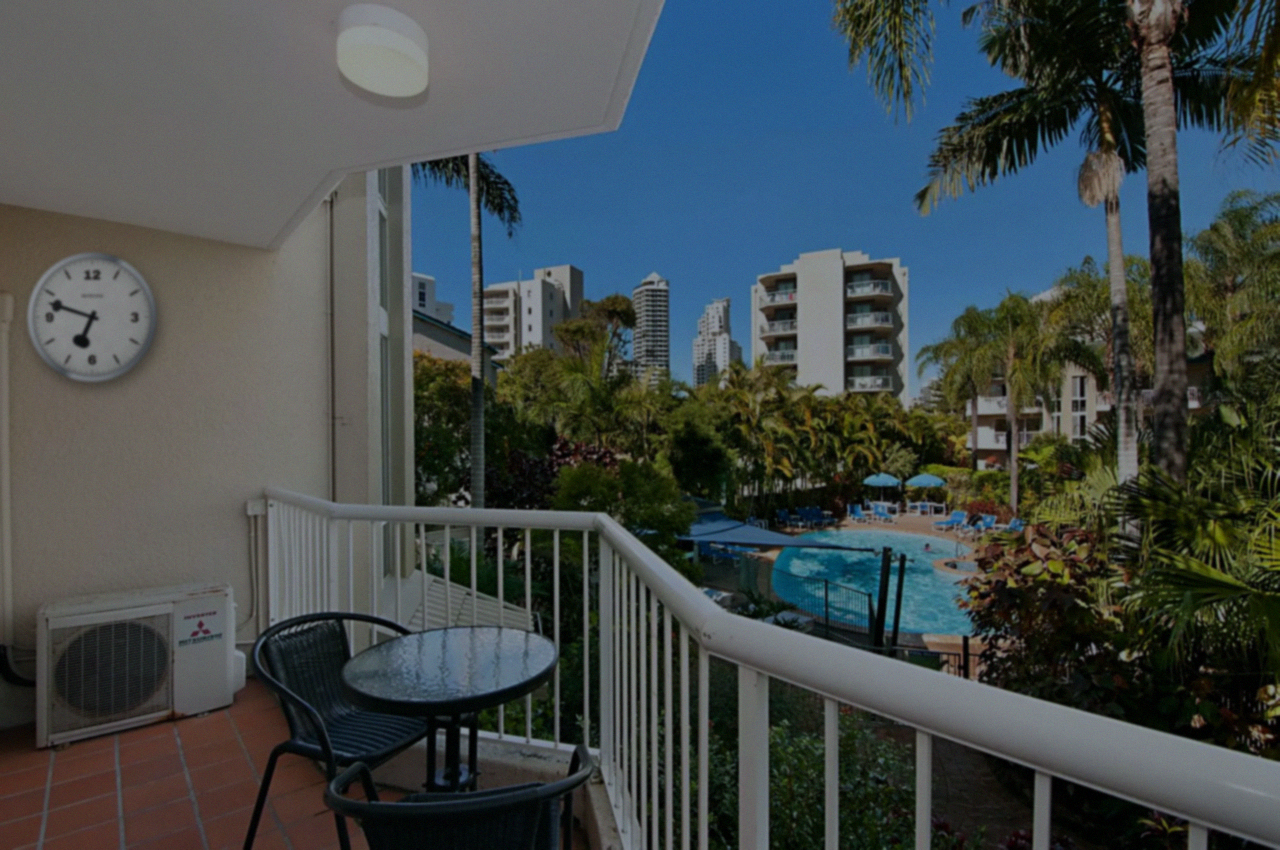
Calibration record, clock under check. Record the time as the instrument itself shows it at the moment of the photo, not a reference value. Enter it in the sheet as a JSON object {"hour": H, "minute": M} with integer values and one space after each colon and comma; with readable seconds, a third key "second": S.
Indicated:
{"hour": 6, "minute": 48}
